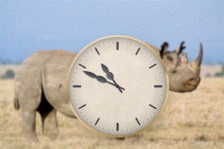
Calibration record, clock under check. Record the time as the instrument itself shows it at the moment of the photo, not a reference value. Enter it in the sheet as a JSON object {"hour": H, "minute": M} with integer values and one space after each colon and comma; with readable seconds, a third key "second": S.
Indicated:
{"hour": 10, "minute": 49}
